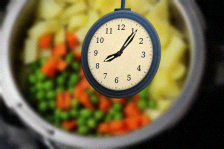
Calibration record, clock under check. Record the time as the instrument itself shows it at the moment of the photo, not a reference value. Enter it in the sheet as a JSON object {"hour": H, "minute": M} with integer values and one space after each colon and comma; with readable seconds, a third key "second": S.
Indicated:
{"hour": 8, "minute": 6}
